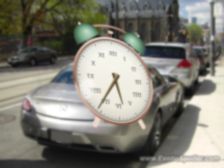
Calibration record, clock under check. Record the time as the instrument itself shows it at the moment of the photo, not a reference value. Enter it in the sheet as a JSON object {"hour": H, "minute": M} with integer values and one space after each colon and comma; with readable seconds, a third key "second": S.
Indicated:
{"hour": 5, "minute": 36}
